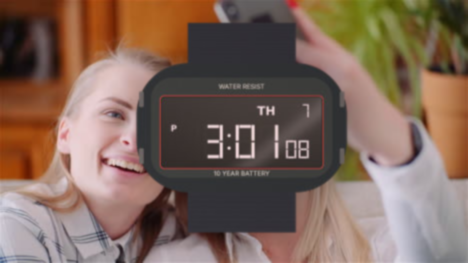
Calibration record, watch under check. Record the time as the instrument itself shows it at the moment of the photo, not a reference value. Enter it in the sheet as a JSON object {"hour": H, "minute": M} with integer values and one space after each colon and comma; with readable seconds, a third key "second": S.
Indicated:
{"hour": 3, "minute": 1, "second": 8}
